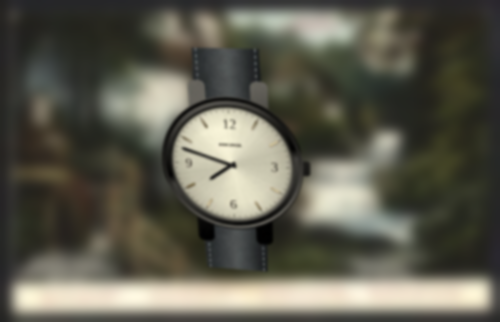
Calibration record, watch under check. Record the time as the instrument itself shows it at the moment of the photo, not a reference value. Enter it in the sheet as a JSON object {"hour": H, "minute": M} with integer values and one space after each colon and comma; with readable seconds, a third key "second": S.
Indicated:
{"hour": 7, "minute": 48}
